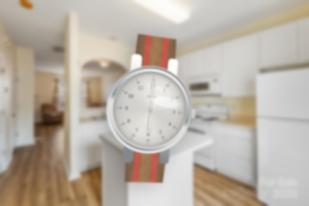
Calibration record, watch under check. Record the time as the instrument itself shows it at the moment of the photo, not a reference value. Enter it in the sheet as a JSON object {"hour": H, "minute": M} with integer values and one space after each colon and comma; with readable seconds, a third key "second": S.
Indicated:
{"hour": 6, "minute": 0}
